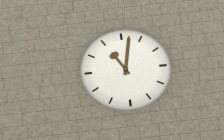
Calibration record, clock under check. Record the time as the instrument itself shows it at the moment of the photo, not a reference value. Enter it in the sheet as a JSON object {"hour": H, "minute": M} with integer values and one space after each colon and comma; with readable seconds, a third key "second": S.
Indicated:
{"hour": 11, "minute": 2}
